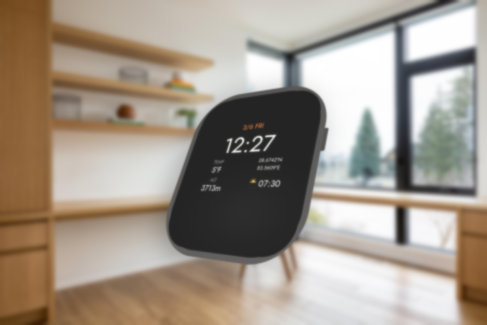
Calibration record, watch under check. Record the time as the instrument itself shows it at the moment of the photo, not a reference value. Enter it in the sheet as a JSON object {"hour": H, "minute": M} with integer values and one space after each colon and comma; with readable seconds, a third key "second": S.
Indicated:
{"hour": 12, "minute": 27}
